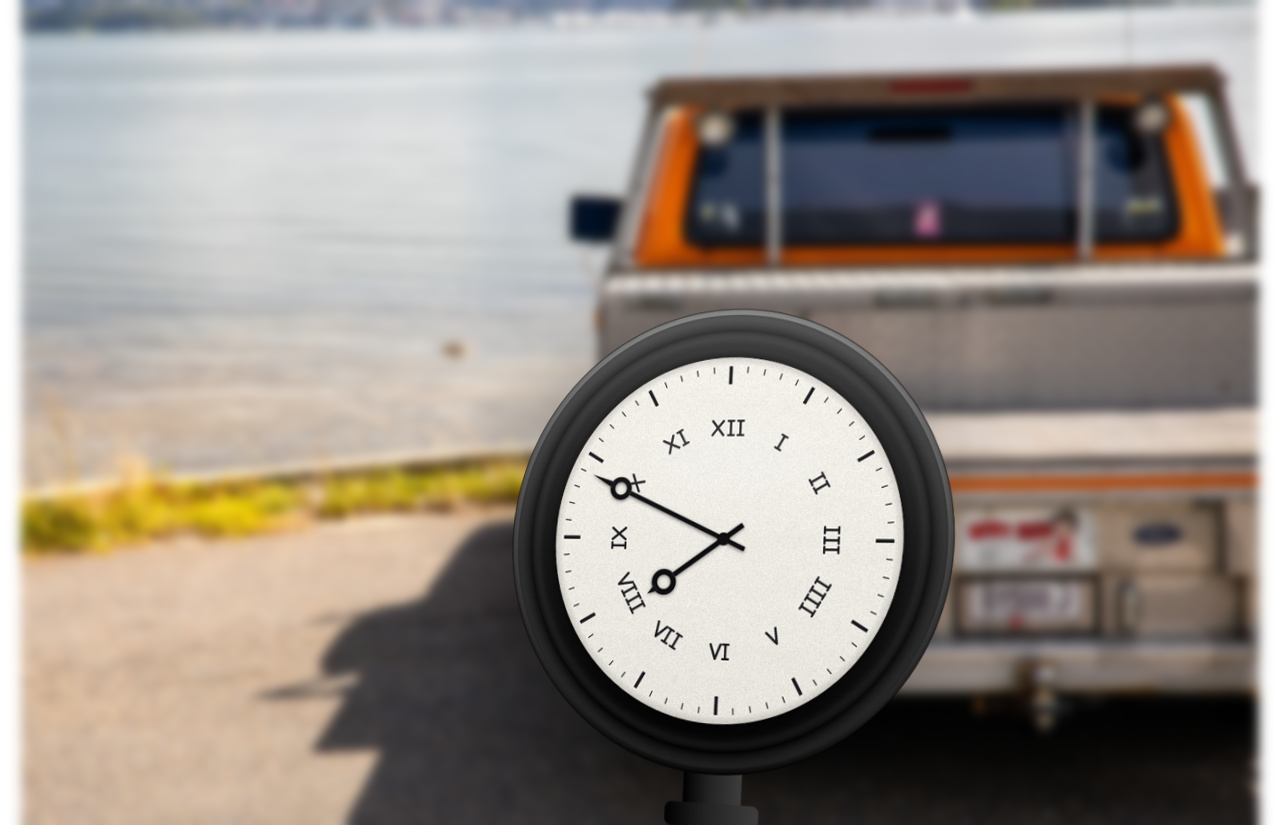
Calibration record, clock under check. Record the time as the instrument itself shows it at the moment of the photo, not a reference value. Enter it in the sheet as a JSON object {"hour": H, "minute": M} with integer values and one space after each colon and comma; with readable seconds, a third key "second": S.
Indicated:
{"hour": 7, "minute": 49}
